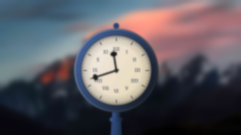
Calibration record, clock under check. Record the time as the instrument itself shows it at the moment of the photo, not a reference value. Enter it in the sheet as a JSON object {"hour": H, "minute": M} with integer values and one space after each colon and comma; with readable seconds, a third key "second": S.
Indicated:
{"hour": 11, "minute": 42}
